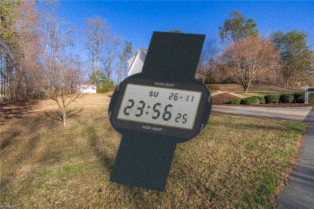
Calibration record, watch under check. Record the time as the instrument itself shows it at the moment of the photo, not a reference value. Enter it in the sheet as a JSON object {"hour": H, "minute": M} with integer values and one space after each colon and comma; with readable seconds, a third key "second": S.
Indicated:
{"hour": 23, "minute": 56, "second": 25}
